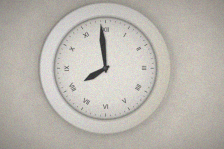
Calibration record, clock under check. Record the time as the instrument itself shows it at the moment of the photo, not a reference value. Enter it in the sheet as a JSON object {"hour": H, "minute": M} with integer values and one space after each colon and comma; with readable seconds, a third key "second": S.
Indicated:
{"hour": 7, "minute": 59}
